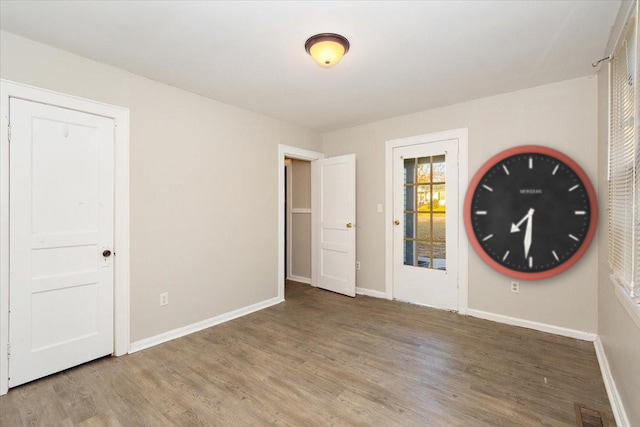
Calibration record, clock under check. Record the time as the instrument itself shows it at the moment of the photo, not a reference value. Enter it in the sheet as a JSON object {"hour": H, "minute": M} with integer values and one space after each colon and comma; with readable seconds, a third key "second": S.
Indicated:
{"hour": 7, "minute": 31}
